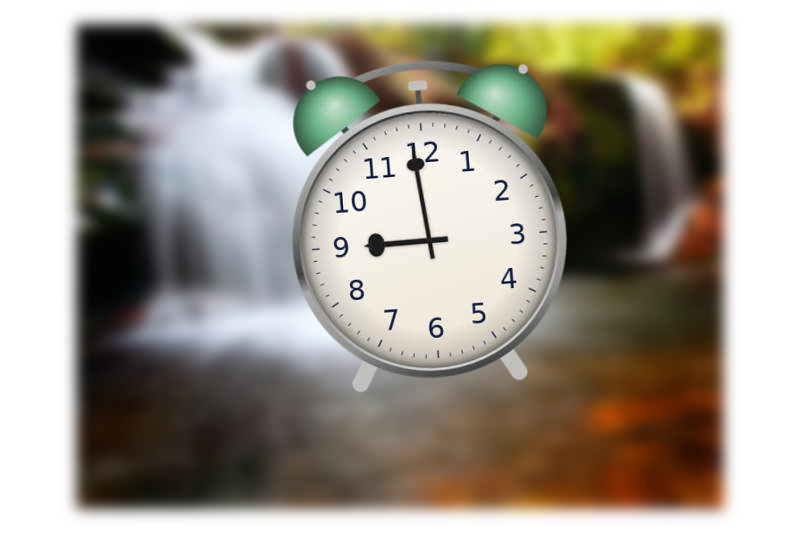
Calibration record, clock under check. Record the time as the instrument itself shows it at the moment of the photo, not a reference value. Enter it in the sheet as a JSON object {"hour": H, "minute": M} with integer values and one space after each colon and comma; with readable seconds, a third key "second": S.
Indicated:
{"hour": 8, "minute": 59}
